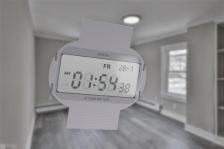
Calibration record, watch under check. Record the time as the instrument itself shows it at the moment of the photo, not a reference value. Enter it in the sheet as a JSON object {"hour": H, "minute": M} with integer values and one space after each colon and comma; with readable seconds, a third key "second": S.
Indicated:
{"hour": 1, "minute": 54, "second": 38}
